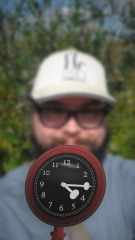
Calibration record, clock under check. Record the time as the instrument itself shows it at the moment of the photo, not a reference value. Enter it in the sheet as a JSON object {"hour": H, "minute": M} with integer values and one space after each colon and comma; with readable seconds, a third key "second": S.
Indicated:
{"hour": 4, "minute": 15}
